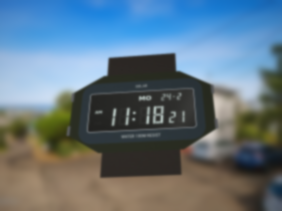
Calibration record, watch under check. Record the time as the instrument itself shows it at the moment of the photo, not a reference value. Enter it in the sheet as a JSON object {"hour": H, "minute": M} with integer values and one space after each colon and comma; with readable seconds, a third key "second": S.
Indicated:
{"hour": 11, "minute": 18, "second": 21}
